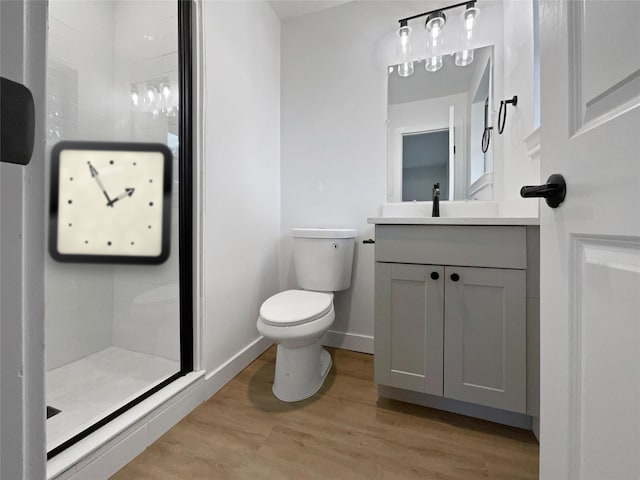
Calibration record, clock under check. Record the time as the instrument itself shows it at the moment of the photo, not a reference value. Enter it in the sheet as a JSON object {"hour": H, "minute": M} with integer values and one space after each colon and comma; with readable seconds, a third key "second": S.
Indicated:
{"hour": 1, "minute": 55}
